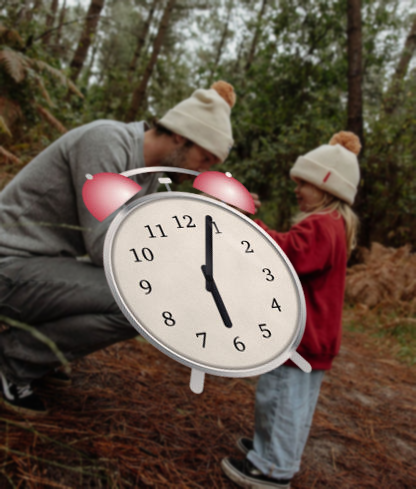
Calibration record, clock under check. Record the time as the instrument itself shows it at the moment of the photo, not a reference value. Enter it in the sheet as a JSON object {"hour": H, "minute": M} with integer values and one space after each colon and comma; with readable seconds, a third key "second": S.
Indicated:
{"hour": 6, "minute": 4}
